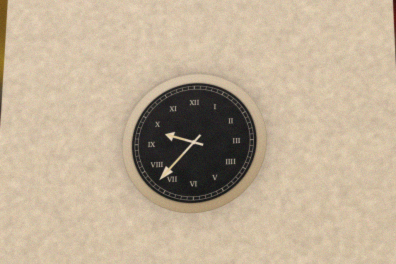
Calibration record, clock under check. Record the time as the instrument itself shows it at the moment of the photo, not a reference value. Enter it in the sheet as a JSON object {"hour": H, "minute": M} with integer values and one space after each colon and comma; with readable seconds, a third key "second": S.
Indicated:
{"hour": 9, "minute": 37}
